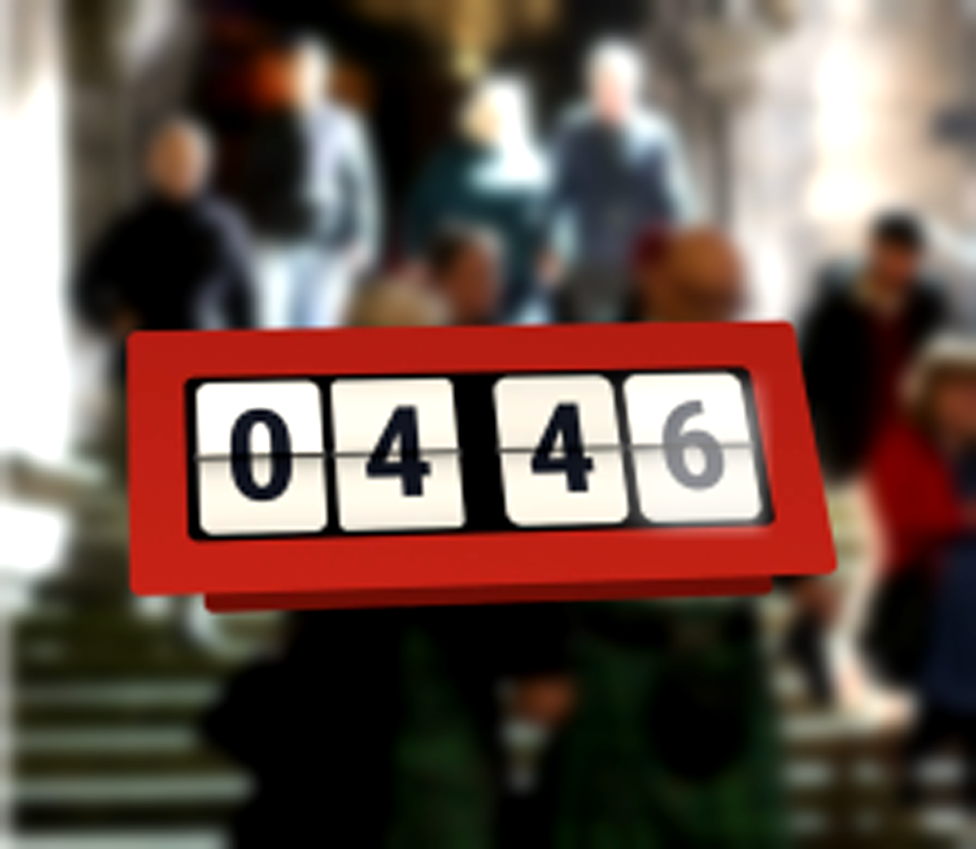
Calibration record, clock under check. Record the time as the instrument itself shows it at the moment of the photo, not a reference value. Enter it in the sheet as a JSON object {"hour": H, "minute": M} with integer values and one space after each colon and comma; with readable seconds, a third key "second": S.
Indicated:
{"hour": 4, "minute": 46}
